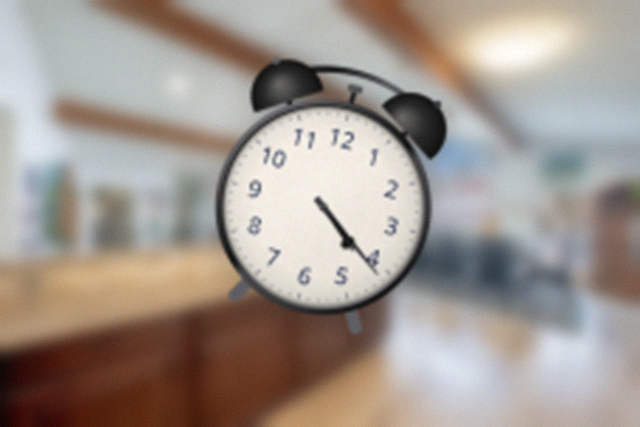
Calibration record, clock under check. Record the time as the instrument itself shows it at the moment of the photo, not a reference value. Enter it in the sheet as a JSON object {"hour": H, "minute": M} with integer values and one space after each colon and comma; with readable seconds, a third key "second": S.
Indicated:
{"hour": 4, "minute": 21}
